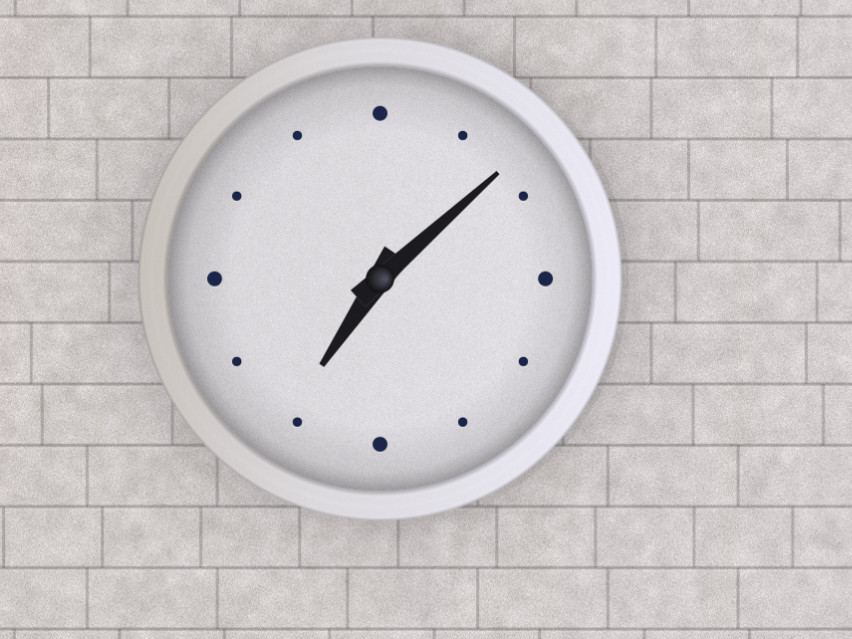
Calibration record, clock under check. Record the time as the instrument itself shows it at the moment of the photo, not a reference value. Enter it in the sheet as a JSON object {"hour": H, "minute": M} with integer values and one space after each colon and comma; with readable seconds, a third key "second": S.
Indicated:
{"hour": 7, "minute": 8}
